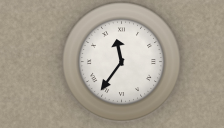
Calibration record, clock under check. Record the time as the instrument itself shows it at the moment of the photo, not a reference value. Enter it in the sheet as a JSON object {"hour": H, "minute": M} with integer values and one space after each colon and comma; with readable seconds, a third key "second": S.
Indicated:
{"hour": 11, "minute": 36}
